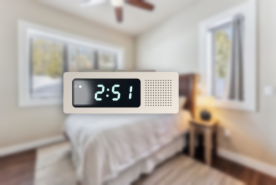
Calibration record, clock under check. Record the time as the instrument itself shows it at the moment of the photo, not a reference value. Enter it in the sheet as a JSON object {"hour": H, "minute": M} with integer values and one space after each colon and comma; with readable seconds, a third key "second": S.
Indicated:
{"hour": 2, "minute": 51}
